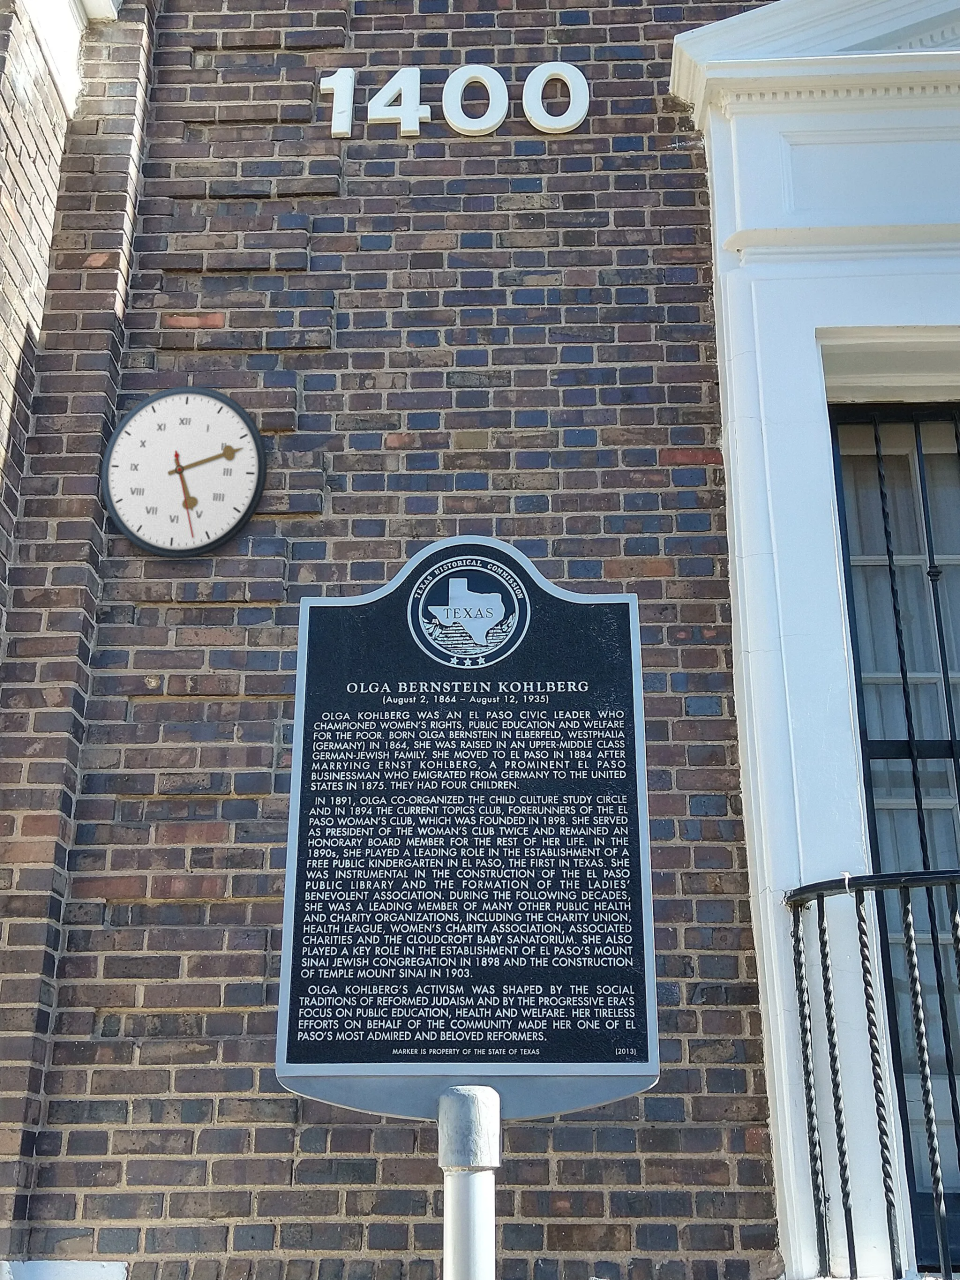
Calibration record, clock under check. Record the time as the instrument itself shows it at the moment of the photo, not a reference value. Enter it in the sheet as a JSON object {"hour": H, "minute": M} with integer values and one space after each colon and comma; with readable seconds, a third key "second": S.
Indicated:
{"hour": 5, "minute": 11, "second": 27}
